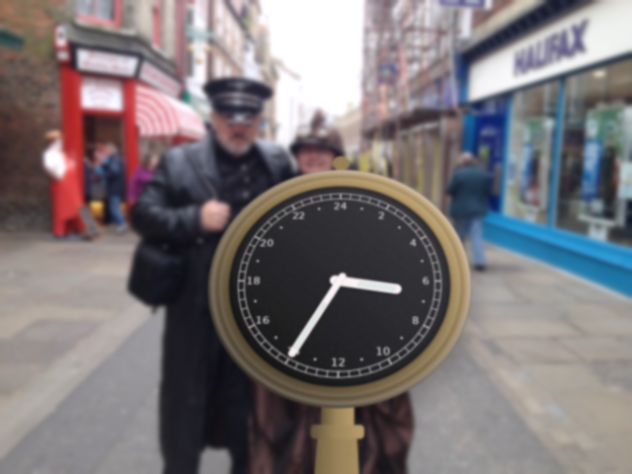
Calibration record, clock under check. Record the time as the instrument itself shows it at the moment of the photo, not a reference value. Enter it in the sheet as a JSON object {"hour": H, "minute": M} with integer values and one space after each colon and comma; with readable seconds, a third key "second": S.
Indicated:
{"hour": 6, "minute": 35}
